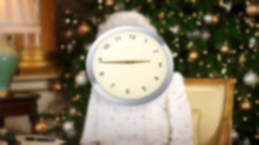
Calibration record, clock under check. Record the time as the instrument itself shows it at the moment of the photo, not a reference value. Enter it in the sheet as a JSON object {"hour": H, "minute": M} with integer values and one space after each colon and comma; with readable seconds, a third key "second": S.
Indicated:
{"hour": 2, "minute": 44}
